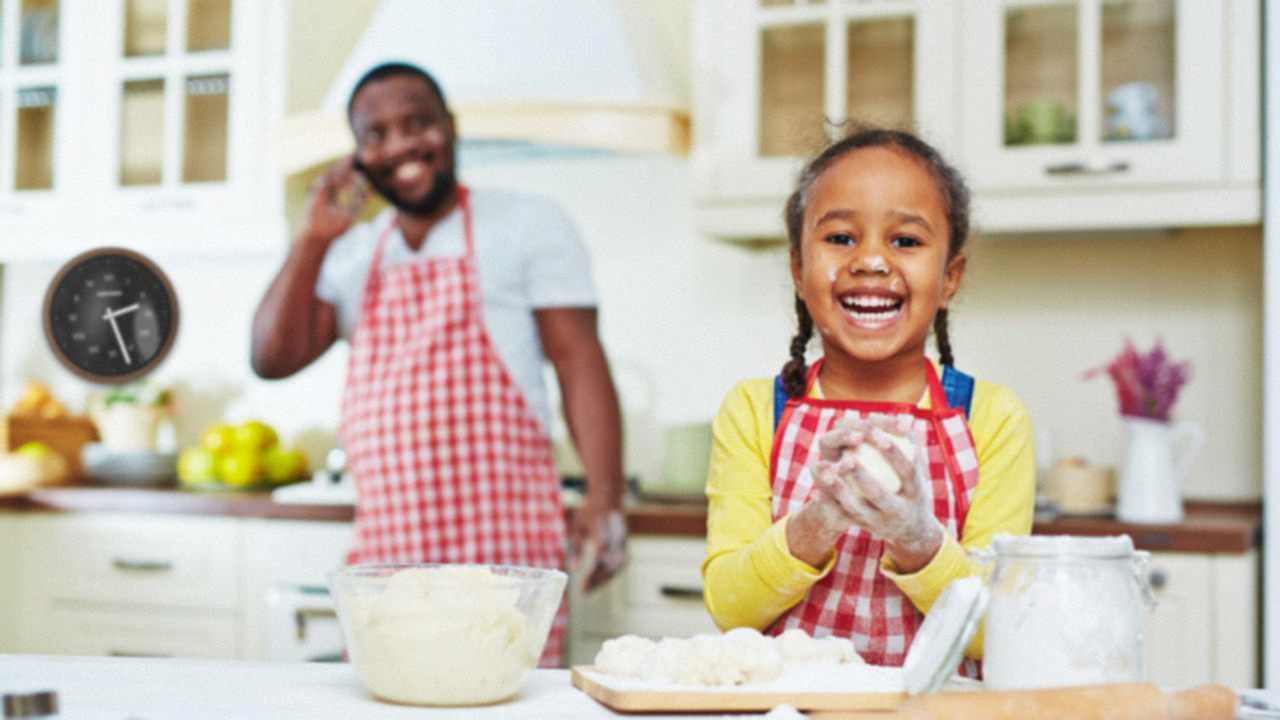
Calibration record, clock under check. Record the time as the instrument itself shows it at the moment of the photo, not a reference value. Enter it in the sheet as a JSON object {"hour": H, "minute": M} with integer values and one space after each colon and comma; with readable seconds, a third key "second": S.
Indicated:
{"hour": 2, "minute": 27}
